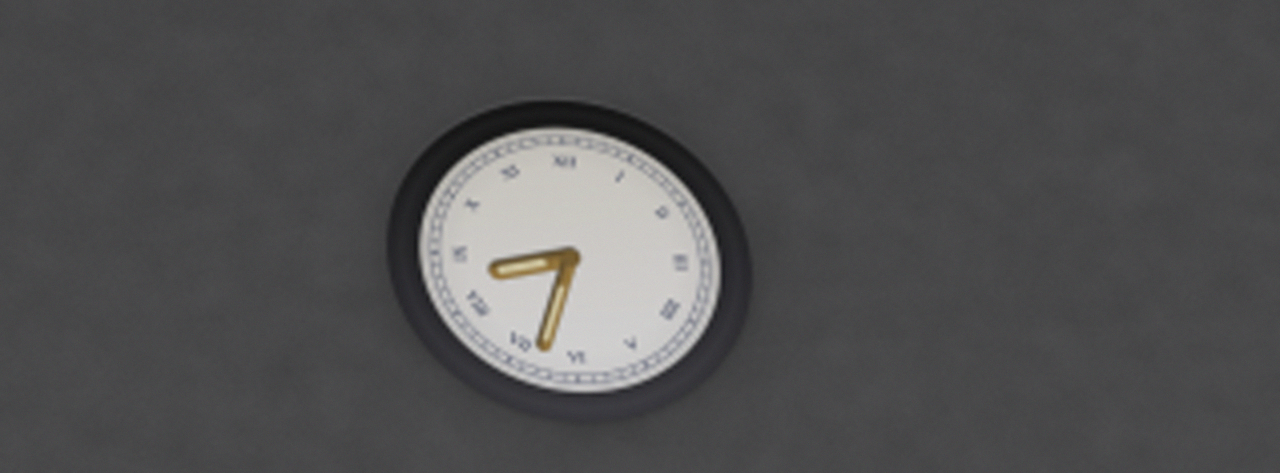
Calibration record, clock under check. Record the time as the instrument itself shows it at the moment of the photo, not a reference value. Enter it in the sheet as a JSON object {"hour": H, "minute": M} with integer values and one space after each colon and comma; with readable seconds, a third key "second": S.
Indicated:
{"hour": 8, "minute": 33}
